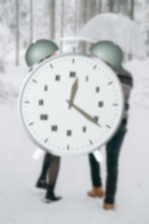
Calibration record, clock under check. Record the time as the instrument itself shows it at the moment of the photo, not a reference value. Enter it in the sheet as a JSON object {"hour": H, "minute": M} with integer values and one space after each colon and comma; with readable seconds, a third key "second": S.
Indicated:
{"hour": 12, "minute": 21}
